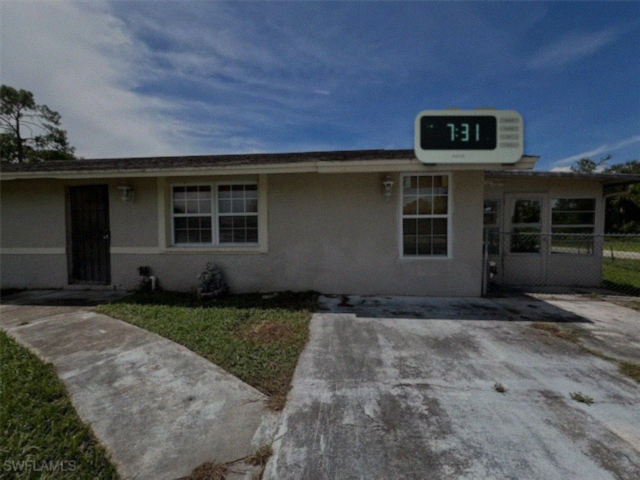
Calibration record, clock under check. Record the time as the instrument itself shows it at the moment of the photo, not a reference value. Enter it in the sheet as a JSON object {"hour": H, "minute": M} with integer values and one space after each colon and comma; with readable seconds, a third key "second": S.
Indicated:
{"hour": 7, "minute": 31}
